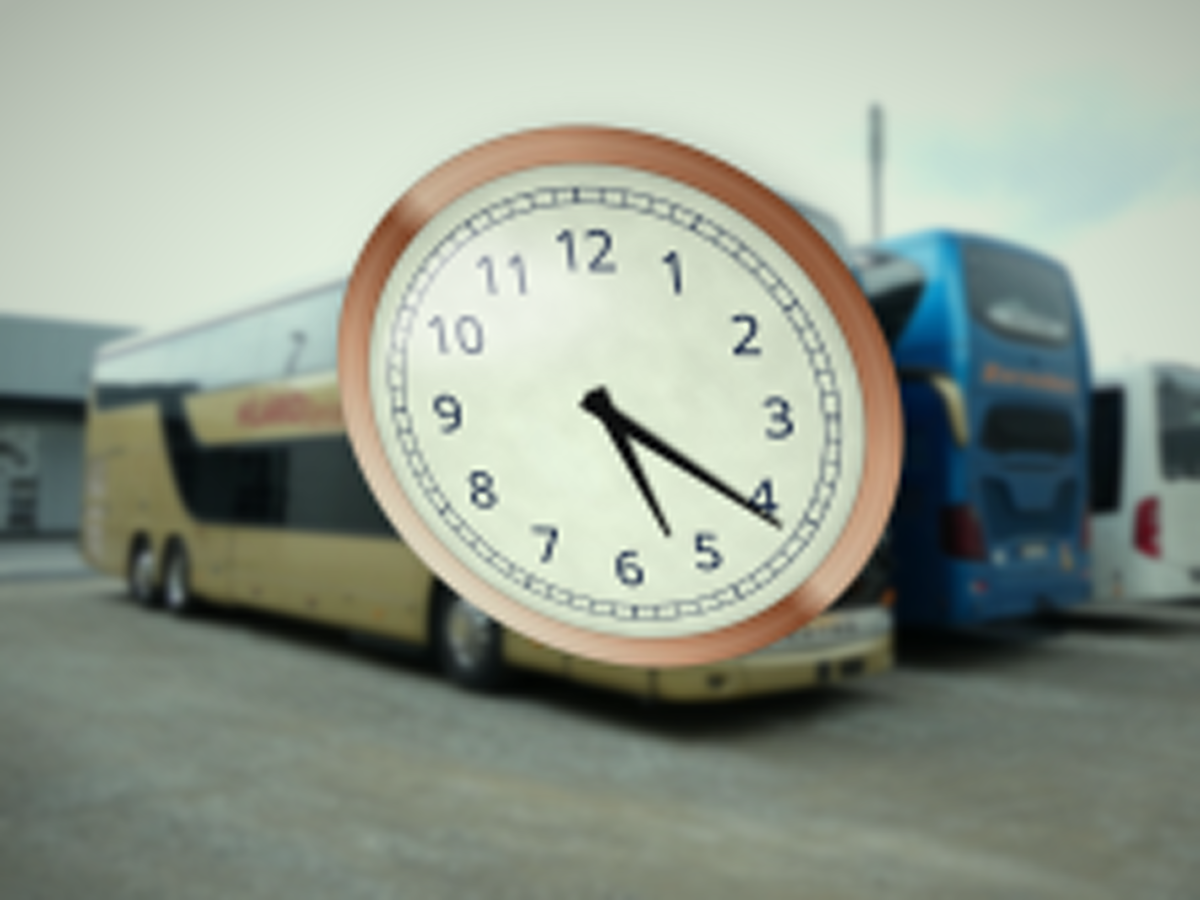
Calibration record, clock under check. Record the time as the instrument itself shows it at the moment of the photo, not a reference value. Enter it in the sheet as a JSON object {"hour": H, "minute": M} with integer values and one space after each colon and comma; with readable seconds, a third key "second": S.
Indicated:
{"hour": 5, "minute": 21}
